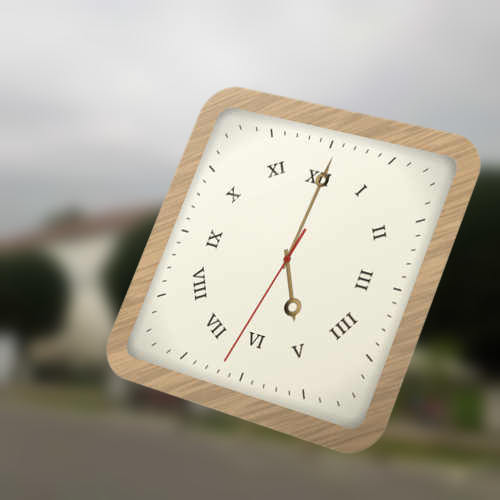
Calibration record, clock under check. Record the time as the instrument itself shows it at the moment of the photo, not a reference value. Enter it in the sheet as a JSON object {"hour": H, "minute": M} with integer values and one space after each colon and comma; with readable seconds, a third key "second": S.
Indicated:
{"hour": 5, "minute": 0, "second": 32}
